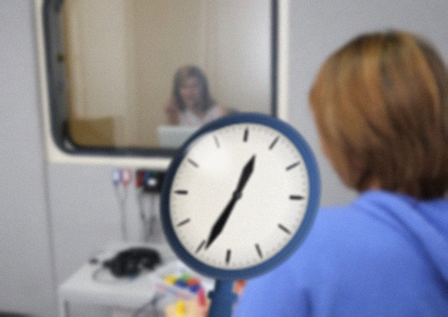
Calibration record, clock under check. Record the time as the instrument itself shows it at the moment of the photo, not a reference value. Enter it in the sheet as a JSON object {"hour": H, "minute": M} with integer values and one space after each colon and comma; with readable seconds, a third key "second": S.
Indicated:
{"hour": 12, "minute": 34}
